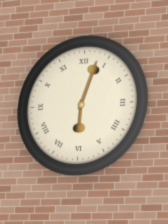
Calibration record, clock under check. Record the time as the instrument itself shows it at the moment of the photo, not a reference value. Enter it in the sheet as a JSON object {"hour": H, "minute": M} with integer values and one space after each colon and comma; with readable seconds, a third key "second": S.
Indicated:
{"hour": 6, "minute": 3}
